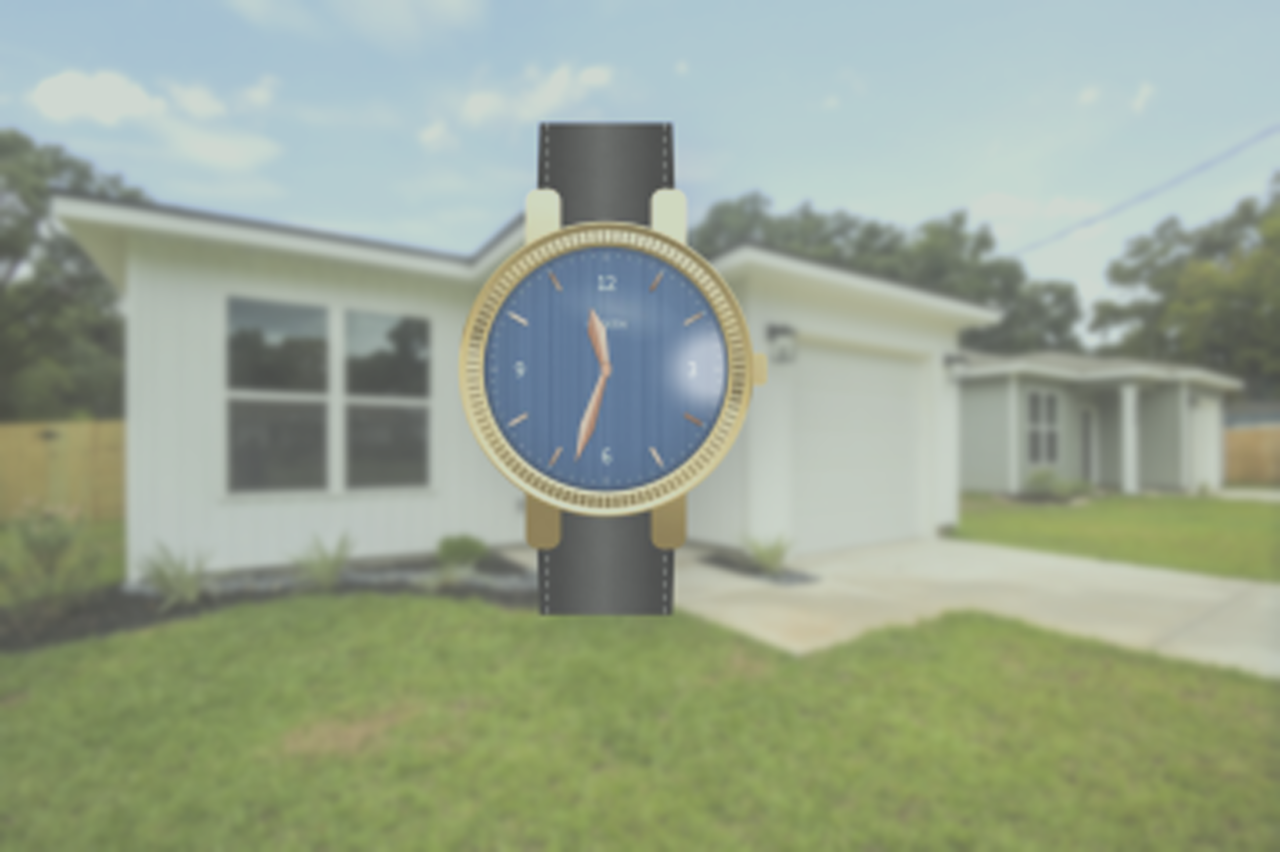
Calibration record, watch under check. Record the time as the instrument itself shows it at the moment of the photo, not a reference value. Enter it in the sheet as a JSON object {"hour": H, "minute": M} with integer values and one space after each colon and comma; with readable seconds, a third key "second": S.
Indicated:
{"hour": 11, "minute": 33}
